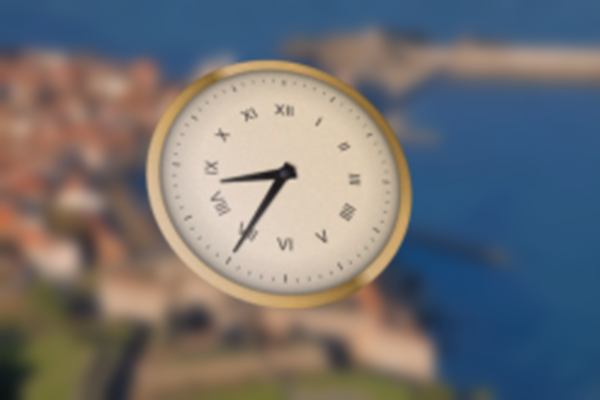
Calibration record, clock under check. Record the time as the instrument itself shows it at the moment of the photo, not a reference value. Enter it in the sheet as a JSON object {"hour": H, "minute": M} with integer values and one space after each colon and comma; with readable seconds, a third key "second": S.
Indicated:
{"hour": 8, "minute": 35}
